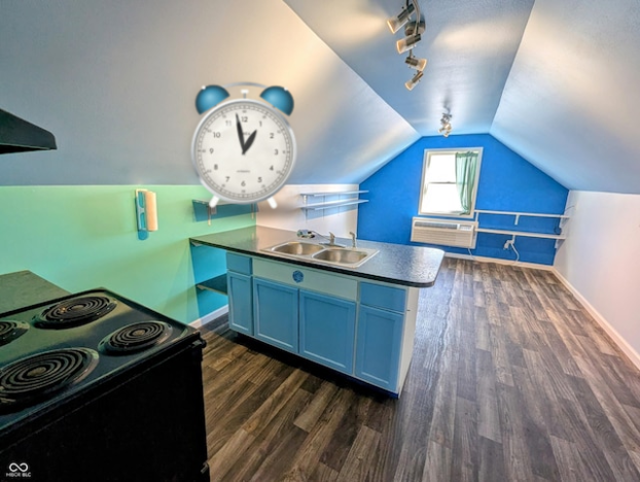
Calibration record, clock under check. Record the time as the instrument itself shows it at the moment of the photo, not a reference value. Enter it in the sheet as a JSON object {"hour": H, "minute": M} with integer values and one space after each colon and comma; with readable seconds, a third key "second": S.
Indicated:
{"hour": 12, "minute": 58}
